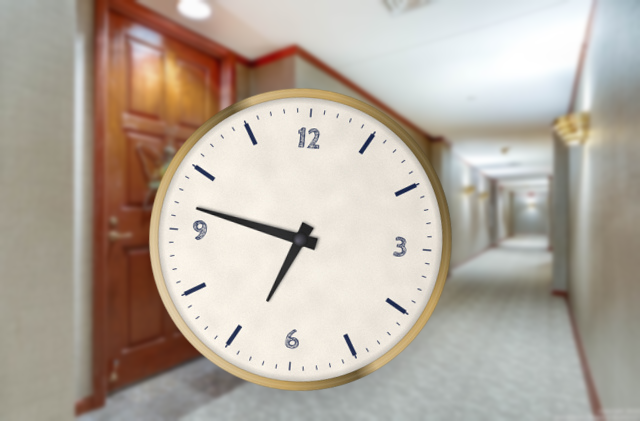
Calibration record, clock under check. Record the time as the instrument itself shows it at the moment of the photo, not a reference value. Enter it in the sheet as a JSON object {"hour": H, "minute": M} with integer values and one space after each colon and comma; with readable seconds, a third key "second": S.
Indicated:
{"hour": 6, "minute": 47}
